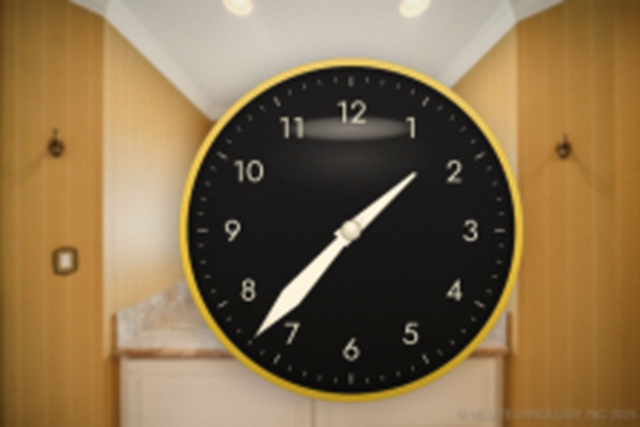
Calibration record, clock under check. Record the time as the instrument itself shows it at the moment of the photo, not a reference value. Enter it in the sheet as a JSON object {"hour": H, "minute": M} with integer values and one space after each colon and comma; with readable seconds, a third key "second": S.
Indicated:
{"hour": 1, "minute": 37}
